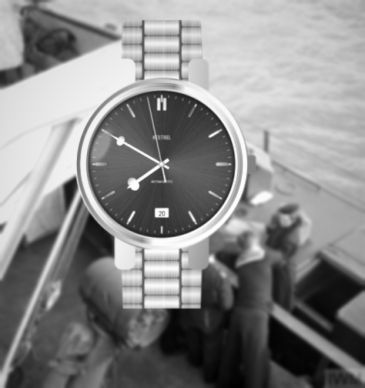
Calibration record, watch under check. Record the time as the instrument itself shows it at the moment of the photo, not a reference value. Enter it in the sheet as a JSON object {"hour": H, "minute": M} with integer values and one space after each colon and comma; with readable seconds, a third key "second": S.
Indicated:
{"hour": 7, "minute": 49, "second": 58}
